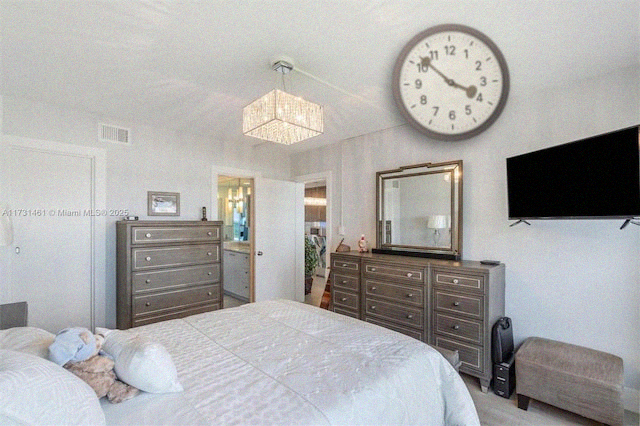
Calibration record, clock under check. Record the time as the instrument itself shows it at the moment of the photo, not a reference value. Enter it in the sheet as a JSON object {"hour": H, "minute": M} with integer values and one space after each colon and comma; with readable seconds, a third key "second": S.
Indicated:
{"hour": 3, "minute": 52}
